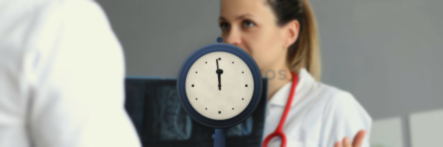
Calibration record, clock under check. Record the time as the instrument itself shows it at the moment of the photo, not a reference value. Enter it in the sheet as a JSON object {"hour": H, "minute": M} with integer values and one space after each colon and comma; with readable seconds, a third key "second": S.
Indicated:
{"hour": 11, "minute": 59}
